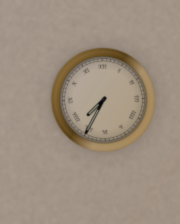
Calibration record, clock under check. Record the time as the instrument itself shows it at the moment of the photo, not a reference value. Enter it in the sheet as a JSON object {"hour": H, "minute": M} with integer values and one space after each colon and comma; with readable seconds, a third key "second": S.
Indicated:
{"hour": 7, "minute": 35}
